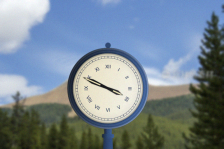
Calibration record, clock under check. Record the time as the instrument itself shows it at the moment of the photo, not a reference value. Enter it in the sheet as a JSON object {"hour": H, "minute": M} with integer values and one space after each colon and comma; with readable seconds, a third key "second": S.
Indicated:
{"hour": 3, "minute": 49}
